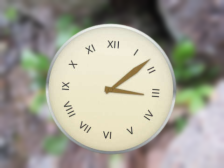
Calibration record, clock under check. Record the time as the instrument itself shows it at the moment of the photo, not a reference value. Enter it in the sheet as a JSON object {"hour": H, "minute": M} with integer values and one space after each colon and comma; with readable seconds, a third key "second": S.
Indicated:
{"hour": 3, "minute": 8}
